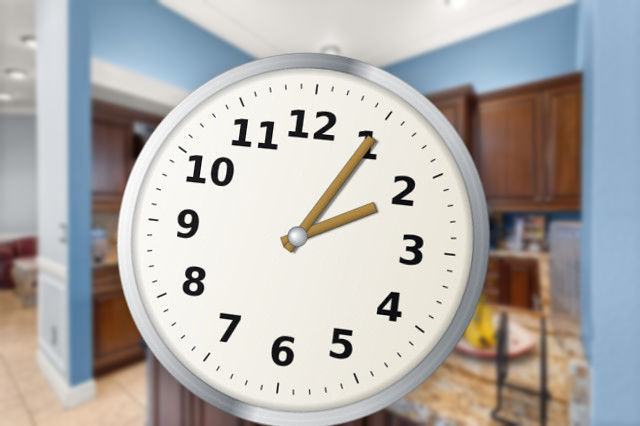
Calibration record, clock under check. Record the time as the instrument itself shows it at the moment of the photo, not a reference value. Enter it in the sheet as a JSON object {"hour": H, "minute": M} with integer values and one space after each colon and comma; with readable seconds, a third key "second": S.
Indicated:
{"hour": 2, "minute": 5}
